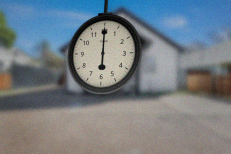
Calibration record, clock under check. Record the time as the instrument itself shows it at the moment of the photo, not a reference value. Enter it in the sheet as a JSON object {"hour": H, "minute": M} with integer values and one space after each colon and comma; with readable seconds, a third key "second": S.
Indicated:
{"hour": 6, "minute": 0}
